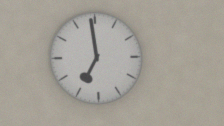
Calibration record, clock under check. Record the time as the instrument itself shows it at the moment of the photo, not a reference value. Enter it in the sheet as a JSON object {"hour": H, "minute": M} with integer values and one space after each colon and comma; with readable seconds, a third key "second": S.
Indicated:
{"hour": 6, "minute": 59}
